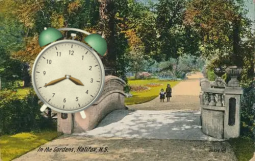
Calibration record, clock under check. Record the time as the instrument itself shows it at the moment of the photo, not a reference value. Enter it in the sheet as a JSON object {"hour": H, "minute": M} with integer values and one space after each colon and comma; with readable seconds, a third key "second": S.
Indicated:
{"hour": 3, "minute": 40}
